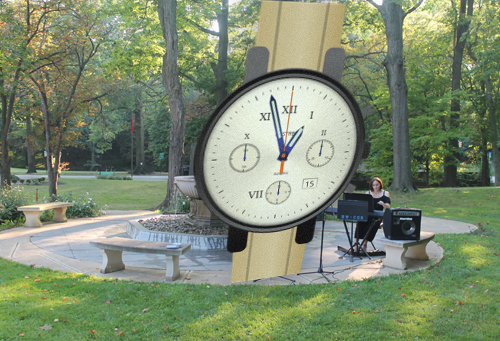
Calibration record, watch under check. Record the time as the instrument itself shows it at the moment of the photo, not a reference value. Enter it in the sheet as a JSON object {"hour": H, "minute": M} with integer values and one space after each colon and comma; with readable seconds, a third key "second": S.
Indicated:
{"hour": 12, "minute": 57}
